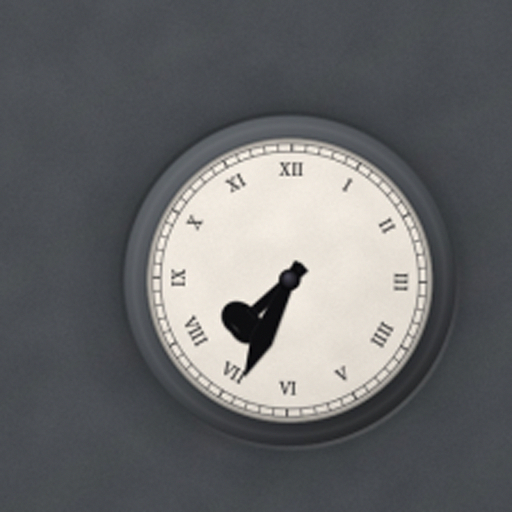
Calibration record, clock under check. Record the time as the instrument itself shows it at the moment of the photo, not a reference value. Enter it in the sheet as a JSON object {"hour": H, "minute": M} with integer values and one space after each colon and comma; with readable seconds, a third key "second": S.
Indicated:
{"hour": 7, "minute": 34}
